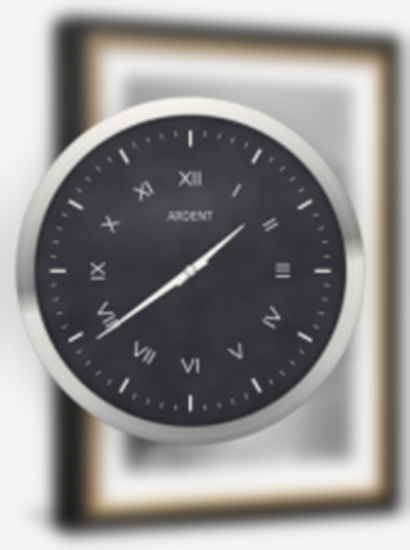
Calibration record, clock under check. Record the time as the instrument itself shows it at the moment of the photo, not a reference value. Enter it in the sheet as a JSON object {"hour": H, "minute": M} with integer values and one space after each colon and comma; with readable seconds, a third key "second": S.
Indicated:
{"hour": 1, "minute": 39}
